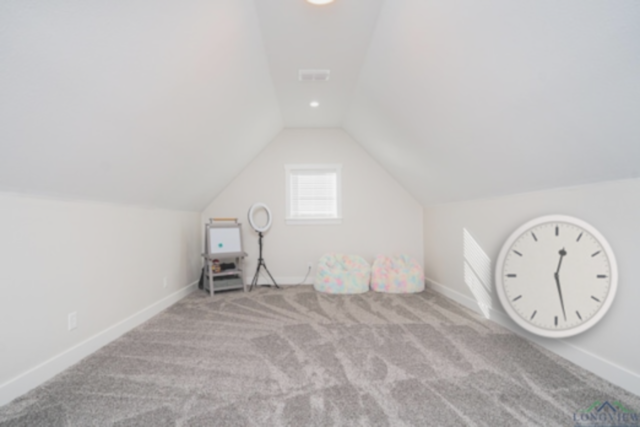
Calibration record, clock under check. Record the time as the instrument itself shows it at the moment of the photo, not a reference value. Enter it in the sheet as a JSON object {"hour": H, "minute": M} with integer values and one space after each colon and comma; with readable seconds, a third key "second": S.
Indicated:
{"hour": 12, "minute": 28}
